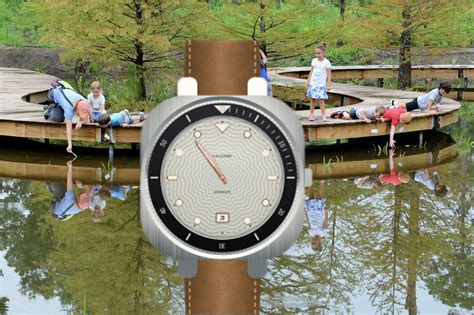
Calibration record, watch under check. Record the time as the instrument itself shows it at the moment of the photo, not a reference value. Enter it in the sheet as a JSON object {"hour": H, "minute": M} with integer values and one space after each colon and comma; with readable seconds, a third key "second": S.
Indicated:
{"hour": 10, "minute": 54}
